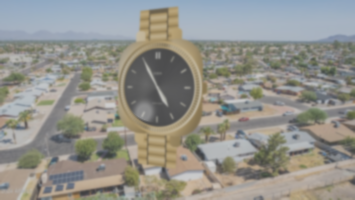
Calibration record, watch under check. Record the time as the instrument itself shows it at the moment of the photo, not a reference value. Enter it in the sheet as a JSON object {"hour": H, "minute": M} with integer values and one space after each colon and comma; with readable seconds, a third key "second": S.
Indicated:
{"hour": 4, "minute": 55}
